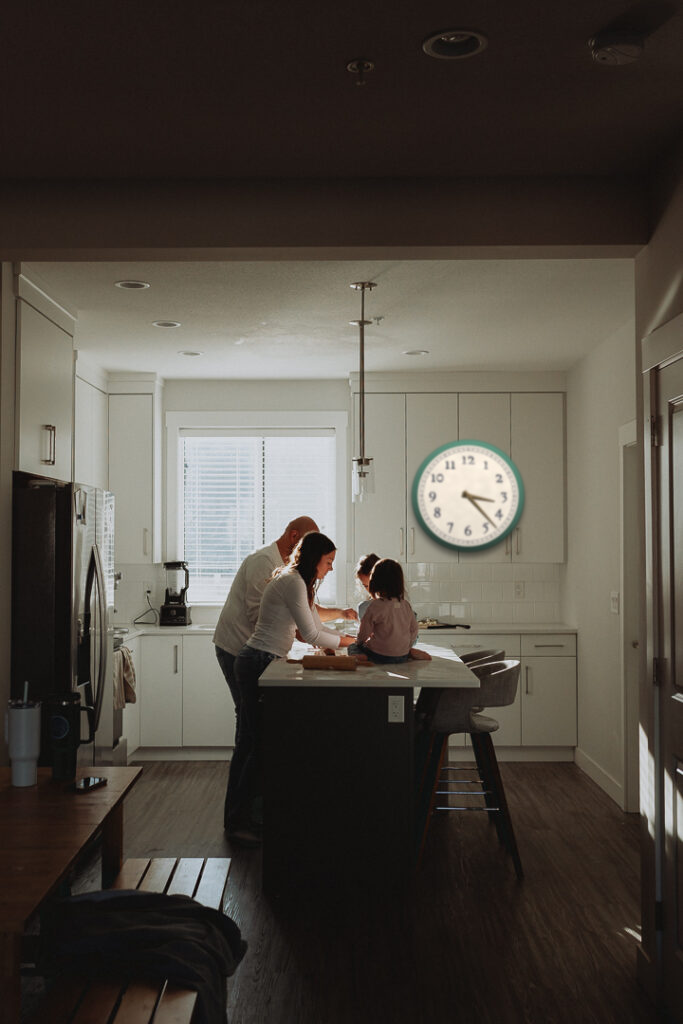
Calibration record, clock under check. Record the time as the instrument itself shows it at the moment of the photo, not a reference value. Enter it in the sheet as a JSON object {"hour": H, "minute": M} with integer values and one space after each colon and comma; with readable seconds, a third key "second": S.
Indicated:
{"hour": 3, "minute": 23}
